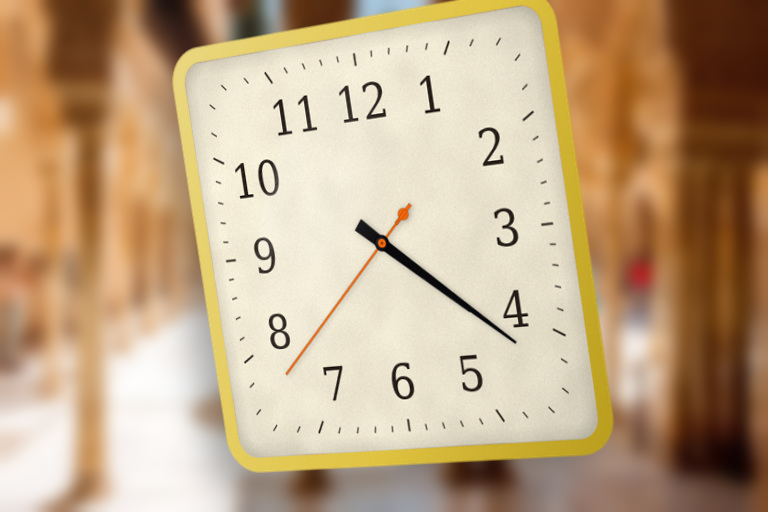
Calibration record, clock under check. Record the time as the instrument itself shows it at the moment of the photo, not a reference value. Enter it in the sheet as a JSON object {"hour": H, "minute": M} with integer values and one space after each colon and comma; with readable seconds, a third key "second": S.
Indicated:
{"hour": 4, "minute": 21, "second": 38}
